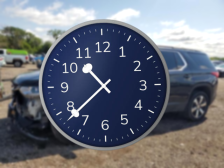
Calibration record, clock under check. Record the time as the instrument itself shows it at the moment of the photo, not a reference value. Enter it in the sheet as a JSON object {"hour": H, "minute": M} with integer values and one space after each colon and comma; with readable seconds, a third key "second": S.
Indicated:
{"hour": 10, "minute": 38}
